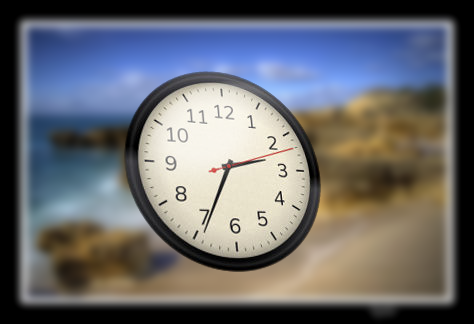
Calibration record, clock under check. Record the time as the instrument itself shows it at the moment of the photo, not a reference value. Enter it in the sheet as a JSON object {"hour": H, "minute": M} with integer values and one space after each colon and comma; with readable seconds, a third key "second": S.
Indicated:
{"hour": 2, "minute": 34, "second": 12}
